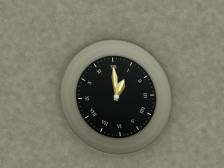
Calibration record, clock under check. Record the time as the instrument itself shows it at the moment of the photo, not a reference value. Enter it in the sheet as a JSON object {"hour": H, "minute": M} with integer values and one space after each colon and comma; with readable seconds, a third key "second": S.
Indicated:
{"hour": 1, "minute": 0}
